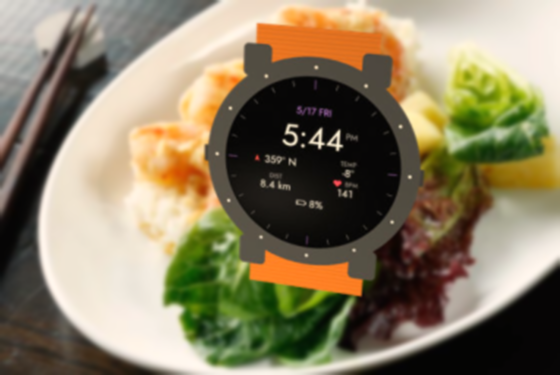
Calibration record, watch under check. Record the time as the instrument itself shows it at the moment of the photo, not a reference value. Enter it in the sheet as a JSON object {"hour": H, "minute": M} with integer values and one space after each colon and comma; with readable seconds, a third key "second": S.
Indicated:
{"hour": 5, "minute": 44}
